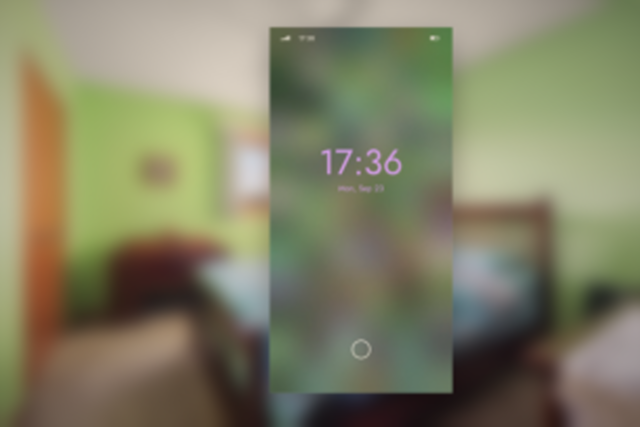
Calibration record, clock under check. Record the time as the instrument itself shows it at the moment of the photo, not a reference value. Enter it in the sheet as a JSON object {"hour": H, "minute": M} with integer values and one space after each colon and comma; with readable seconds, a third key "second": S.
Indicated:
{"hour": 17, "minute": 36}
